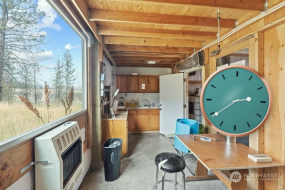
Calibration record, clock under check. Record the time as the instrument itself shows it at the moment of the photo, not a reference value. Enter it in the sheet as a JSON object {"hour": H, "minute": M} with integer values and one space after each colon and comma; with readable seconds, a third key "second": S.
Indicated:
{"hour": 2, "minute": 39}
